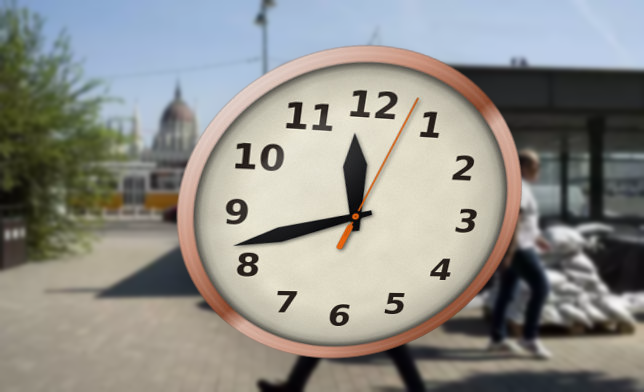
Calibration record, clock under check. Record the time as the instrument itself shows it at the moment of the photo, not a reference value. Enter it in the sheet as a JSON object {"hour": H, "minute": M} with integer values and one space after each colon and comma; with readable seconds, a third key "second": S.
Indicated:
{"hour": 11, "minute": 42, "second": 3}
